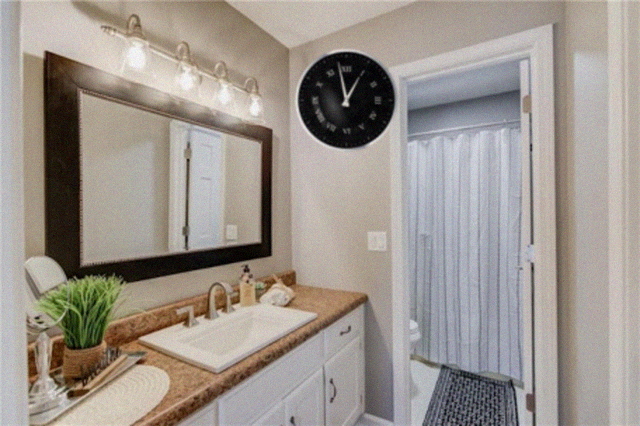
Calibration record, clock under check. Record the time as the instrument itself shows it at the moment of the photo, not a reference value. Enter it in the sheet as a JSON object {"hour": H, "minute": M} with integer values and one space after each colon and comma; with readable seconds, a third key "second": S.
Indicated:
{"hour": 12, "minute": 58}
